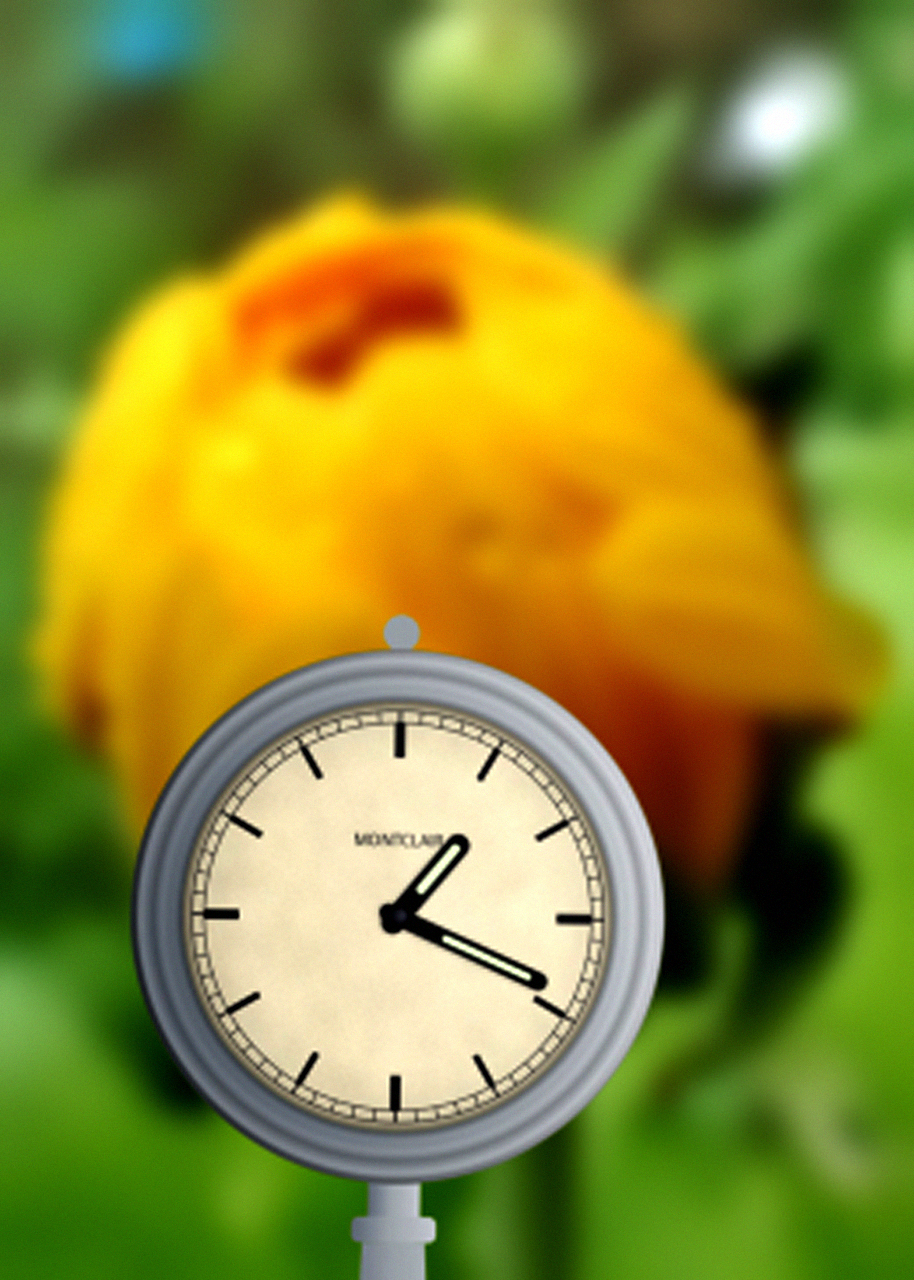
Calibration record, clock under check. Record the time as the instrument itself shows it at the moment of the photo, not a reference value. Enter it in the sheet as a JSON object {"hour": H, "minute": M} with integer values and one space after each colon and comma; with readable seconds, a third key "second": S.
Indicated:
{"hour": 1, "minute": 19}
